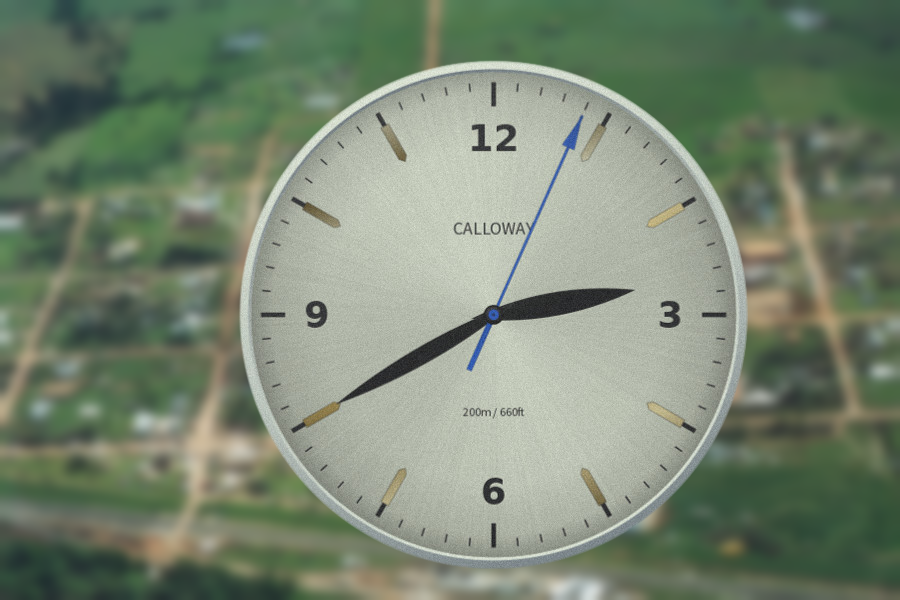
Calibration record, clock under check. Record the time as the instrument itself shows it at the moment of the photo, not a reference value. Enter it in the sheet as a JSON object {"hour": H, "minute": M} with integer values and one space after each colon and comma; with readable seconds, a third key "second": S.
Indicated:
{"hour": 2, "minute": 40, "second": 4}
